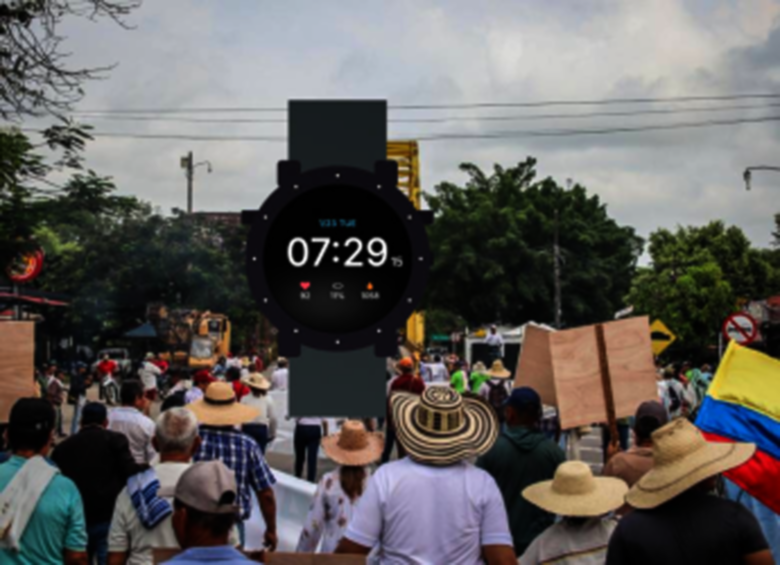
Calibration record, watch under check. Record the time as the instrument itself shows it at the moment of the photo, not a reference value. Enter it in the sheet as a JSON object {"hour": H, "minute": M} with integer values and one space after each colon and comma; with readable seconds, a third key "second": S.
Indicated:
{"hour": 7, "minute": 29}
